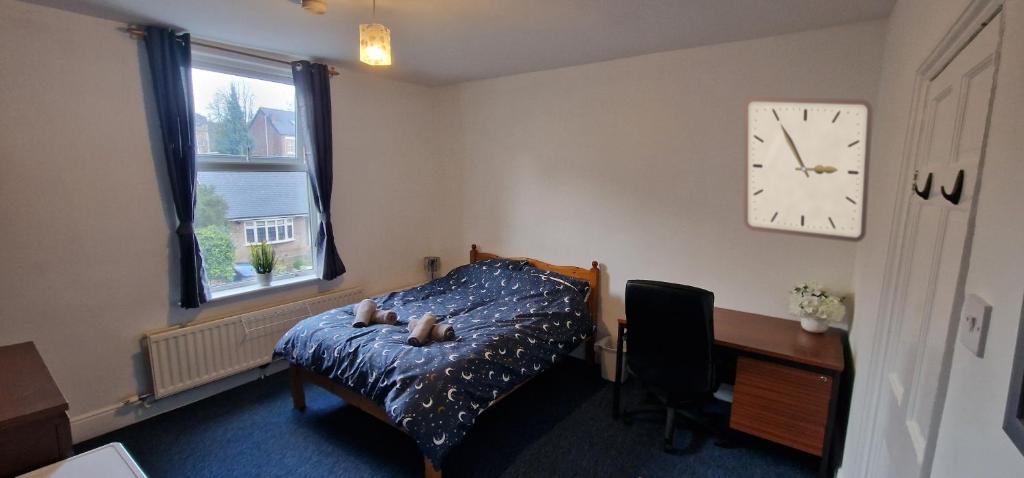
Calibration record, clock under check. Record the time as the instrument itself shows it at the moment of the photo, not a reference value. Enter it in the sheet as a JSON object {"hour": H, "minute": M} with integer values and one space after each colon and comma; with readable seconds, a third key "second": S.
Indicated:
{"hour": 2, "minute": 55}
